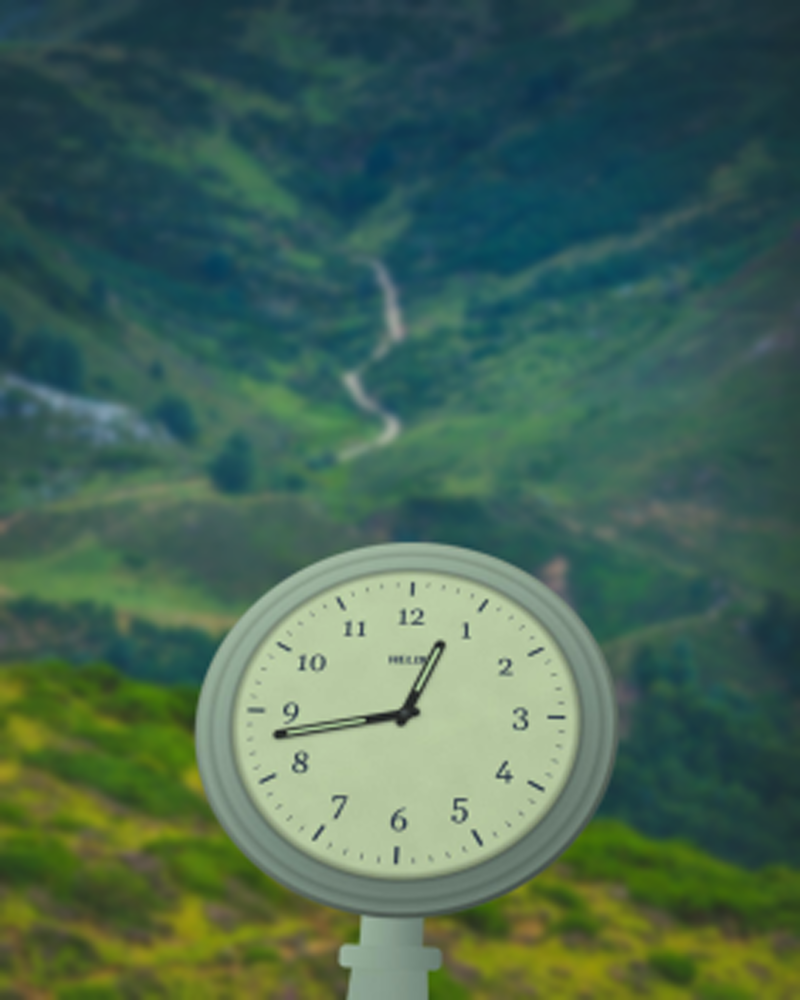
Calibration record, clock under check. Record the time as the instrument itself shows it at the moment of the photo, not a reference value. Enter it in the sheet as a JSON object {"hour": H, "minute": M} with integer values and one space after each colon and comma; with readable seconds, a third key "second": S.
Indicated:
{"hour": 12, "minute": 43}
